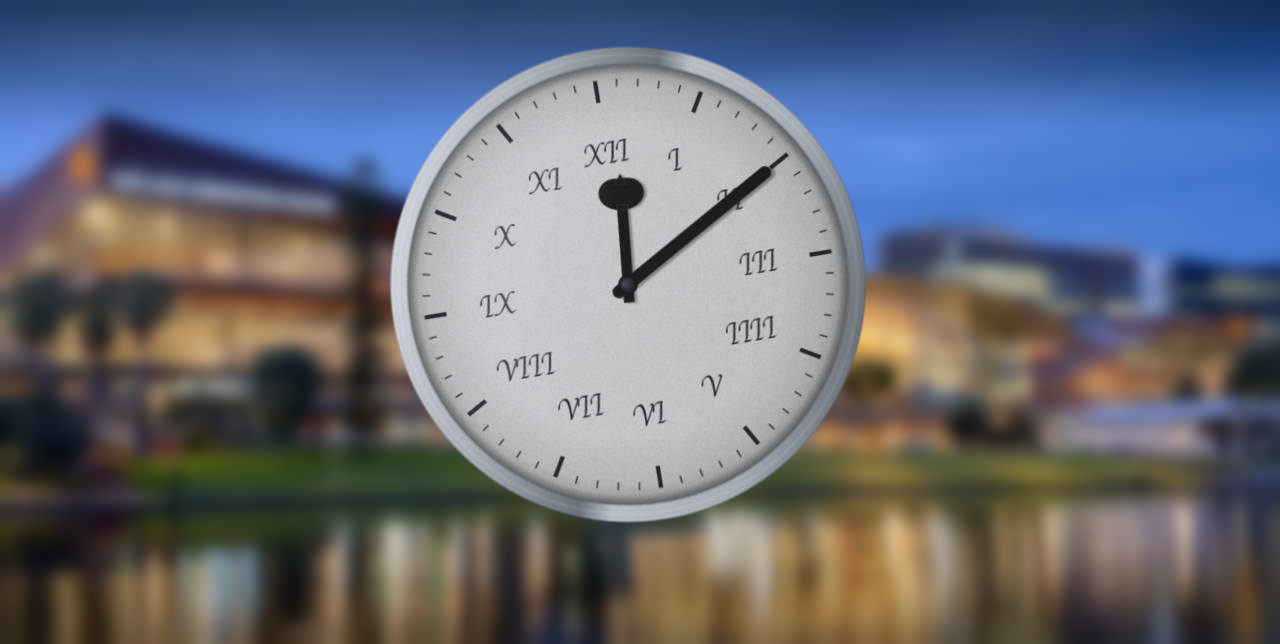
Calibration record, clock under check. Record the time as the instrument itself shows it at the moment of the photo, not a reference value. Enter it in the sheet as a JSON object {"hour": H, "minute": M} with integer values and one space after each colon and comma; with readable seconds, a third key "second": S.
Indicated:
{"hour": 12, "minute": 10}
